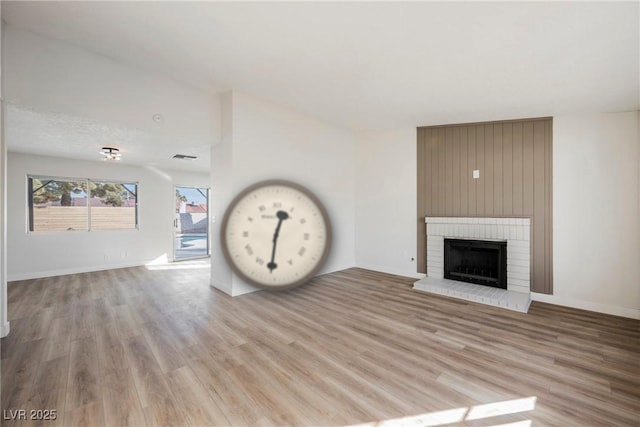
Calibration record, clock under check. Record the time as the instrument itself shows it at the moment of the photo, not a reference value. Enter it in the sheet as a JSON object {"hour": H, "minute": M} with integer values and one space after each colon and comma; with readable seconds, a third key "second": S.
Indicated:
{"hour": 12, "minute": 31}
